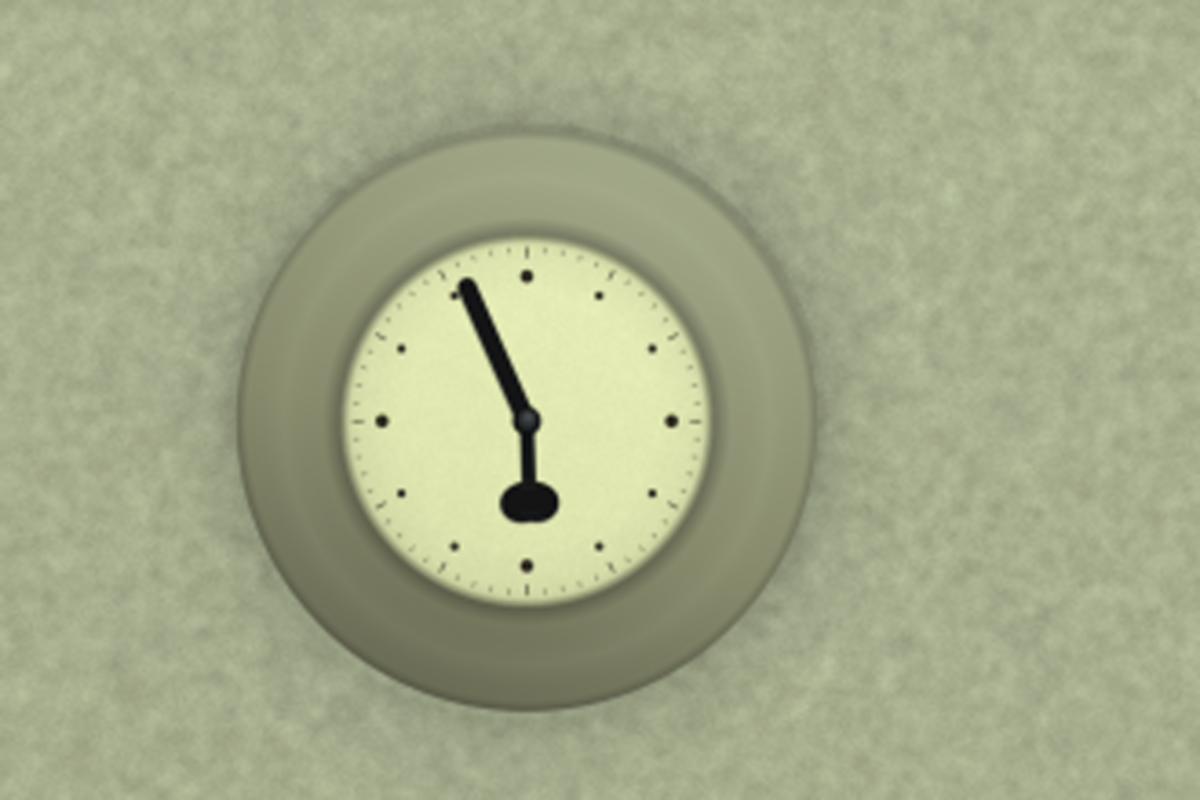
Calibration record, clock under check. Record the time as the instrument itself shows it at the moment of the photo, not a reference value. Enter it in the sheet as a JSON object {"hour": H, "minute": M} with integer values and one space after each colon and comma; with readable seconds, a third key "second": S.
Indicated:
{"hour": 5, "minute": 56}
